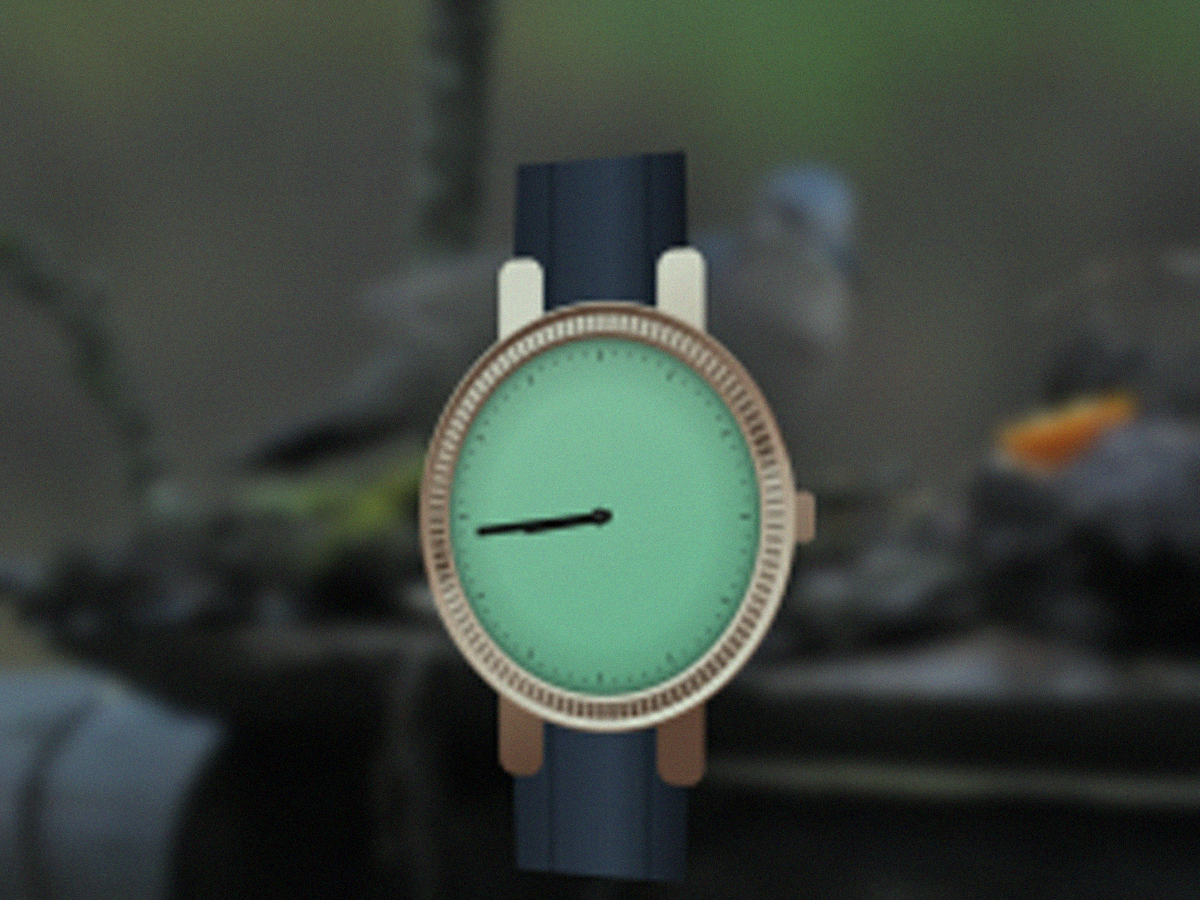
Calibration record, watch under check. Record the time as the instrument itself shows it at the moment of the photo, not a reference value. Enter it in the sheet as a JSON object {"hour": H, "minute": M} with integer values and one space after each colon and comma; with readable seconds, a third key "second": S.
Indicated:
{"hour": 8, "minute": 44}
